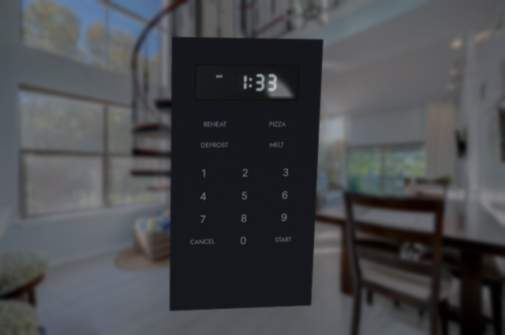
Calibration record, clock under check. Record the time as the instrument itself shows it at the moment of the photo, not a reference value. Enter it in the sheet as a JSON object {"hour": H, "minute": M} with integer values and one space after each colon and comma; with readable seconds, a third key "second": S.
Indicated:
{"hour": 1, "minute": 33}
